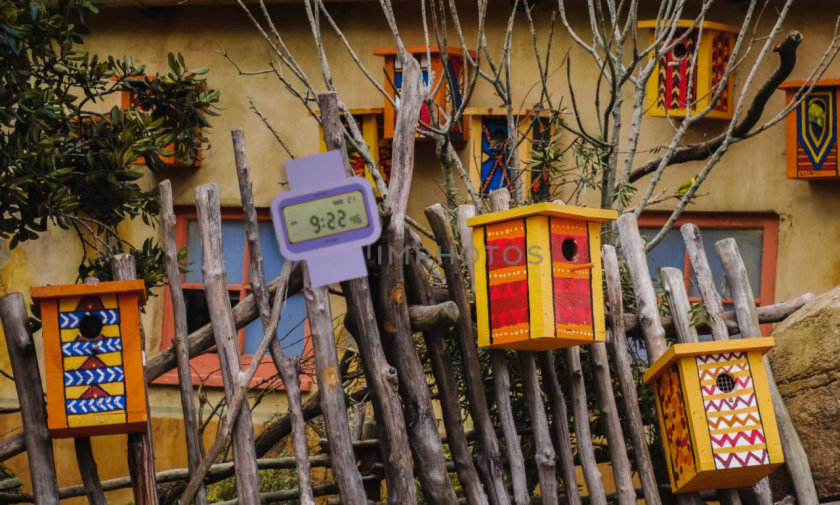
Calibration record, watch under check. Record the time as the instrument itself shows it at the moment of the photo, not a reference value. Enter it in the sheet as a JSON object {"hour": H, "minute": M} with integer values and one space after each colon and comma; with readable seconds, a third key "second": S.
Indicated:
{"hour": 9, "minute": 22}
